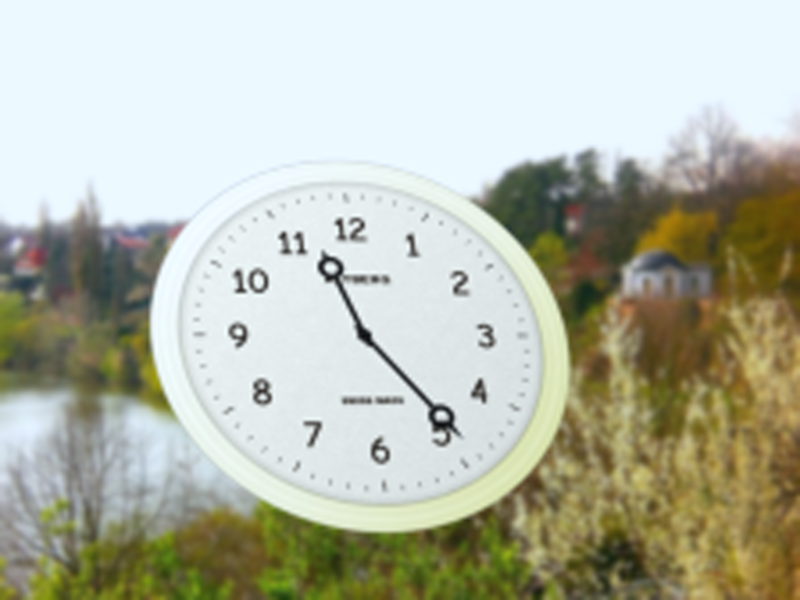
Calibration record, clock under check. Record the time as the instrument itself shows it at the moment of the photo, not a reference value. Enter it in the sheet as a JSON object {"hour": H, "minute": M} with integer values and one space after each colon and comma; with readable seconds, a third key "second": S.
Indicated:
{"hour": 11, "minute": 24}
